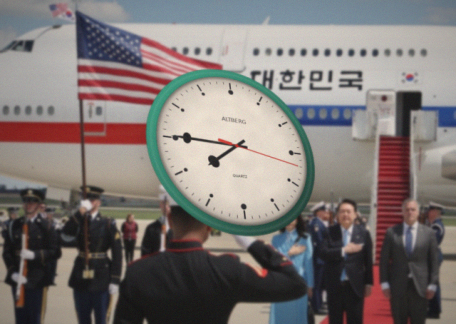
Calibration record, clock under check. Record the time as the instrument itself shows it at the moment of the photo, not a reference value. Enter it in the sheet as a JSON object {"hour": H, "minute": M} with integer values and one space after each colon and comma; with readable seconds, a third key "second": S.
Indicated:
{"hour": 7, "minute": 45, "second": 17}
